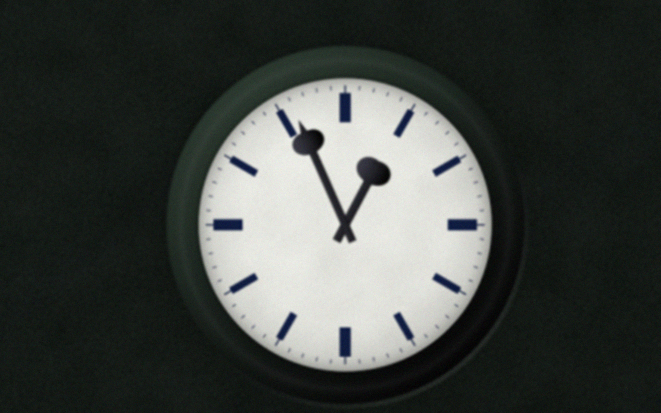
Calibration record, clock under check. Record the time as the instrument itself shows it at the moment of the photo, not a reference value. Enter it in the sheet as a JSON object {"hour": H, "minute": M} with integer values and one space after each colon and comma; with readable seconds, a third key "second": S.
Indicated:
{"hour": 12, "minute": 56}
